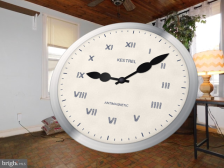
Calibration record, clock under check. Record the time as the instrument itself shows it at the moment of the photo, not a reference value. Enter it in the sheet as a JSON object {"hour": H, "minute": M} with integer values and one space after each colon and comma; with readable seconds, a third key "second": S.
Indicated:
{"hour": 9, "minute": 8}
